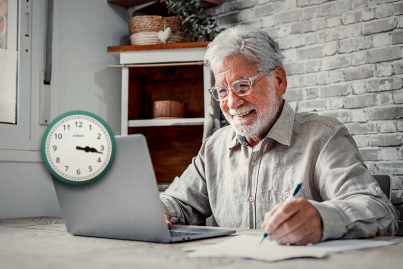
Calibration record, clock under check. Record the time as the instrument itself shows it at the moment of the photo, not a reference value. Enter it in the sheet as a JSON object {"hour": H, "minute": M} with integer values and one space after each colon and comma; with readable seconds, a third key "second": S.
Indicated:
{"hour": 3, "minute": 17}
